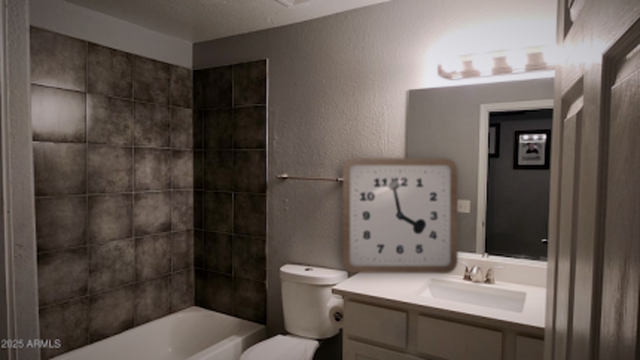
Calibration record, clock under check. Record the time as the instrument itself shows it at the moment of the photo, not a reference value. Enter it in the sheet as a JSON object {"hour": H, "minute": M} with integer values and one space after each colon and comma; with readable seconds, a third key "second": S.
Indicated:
{"hour": 3, "minute": 58}
